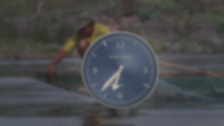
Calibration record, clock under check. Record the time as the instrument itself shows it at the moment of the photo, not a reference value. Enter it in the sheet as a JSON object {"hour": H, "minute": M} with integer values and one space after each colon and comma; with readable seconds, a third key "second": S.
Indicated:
{"hour": 6, "minute": 37}
